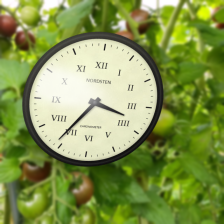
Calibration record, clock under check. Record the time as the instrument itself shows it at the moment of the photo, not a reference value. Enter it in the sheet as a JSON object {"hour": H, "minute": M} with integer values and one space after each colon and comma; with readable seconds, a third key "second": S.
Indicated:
{"hour": 3, "minute": 36}
